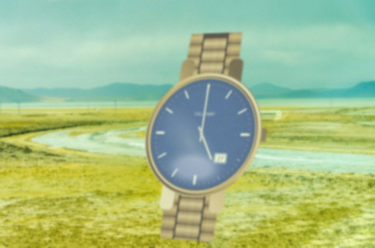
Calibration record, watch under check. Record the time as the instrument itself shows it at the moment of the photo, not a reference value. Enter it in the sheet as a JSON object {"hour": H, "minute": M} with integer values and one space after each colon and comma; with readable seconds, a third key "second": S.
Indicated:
{"hour": 5, "minute": 0}
